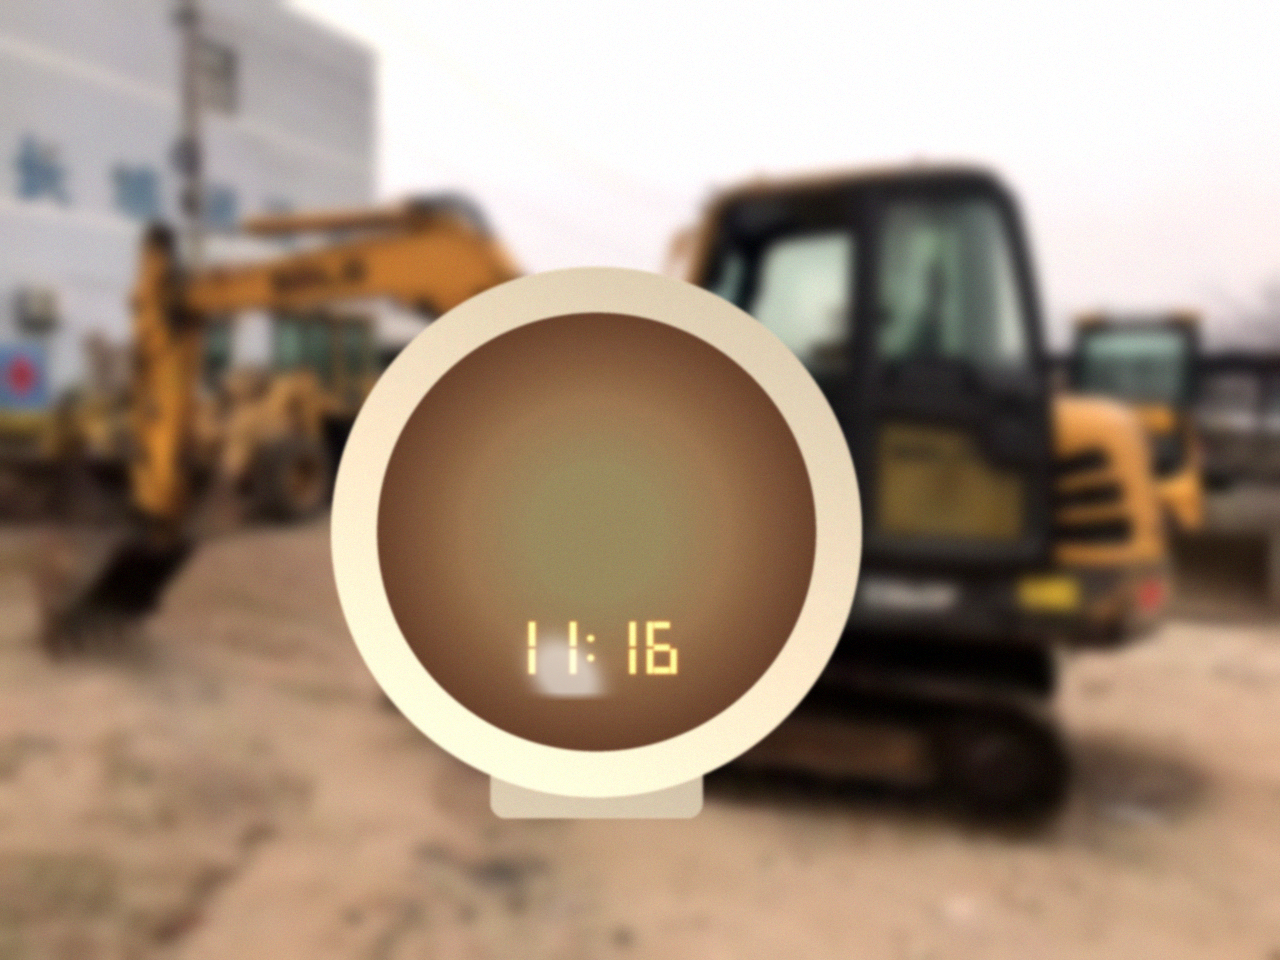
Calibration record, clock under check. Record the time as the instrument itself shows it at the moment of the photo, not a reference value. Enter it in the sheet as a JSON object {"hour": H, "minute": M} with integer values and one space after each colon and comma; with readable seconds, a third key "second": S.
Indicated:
{"hour": 11, "minute": 16}
